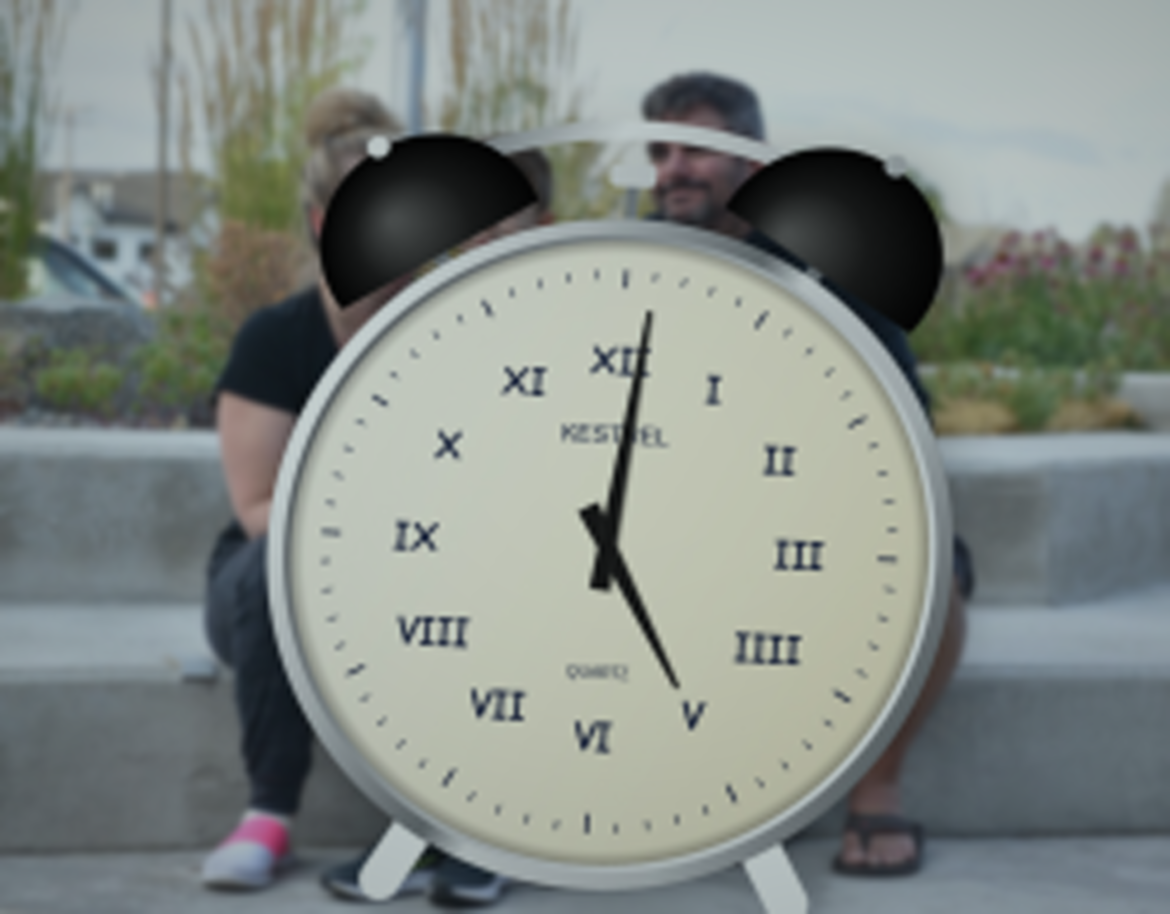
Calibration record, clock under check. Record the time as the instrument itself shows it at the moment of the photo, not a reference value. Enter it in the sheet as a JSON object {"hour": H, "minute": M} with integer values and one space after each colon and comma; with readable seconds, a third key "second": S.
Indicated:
{"hour": 5, "minute": 1}
